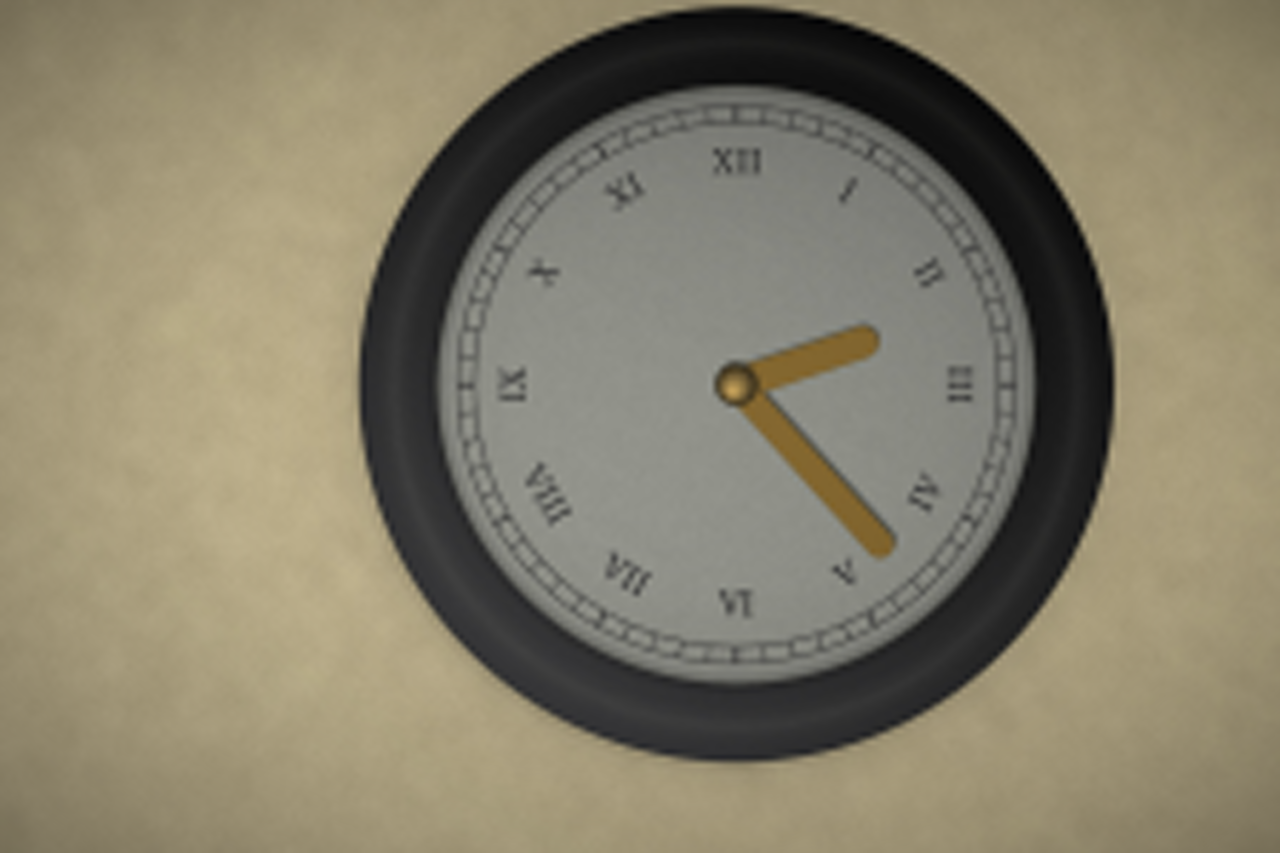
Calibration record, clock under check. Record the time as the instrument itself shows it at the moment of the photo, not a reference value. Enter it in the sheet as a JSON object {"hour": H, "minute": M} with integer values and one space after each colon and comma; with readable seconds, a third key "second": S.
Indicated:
{"hour": 2, "minute": 23}
